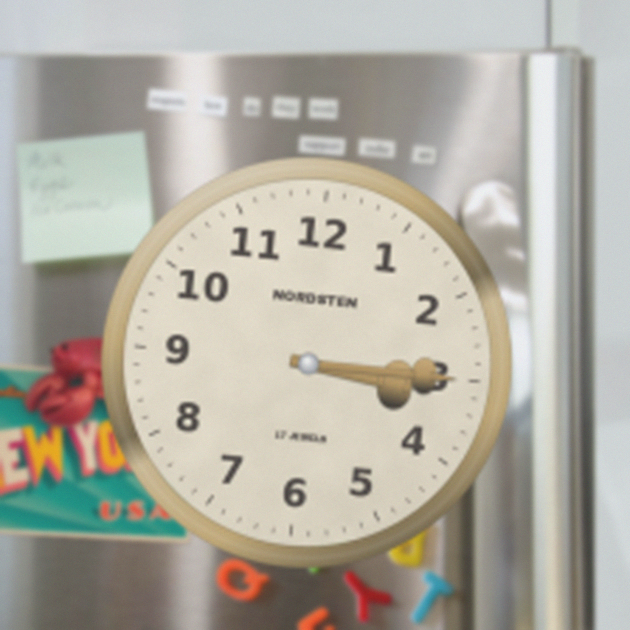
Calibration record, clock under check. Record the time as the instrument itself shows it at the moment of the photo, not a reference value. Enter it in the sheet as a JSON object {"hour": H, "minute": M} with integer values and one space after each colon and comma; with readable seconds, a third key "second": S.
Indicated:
{"hour": 3, "minute": 15}
